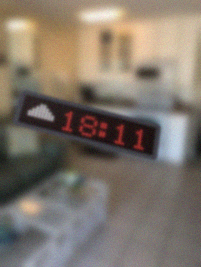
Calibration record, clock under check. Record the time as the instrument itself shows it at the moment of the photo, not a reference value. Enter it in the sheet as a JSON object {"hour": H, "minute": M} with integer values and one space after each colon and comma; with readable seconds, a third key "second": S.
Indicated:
{"hour": 18, "minute": 11}
